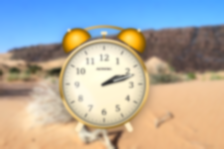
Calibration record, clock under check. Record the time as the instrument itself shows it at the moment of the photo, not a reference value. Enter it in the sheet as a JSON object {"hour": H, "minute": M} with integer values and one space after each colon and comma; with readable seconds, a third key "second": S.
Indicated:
{"hour": 2, "minute": 12}
